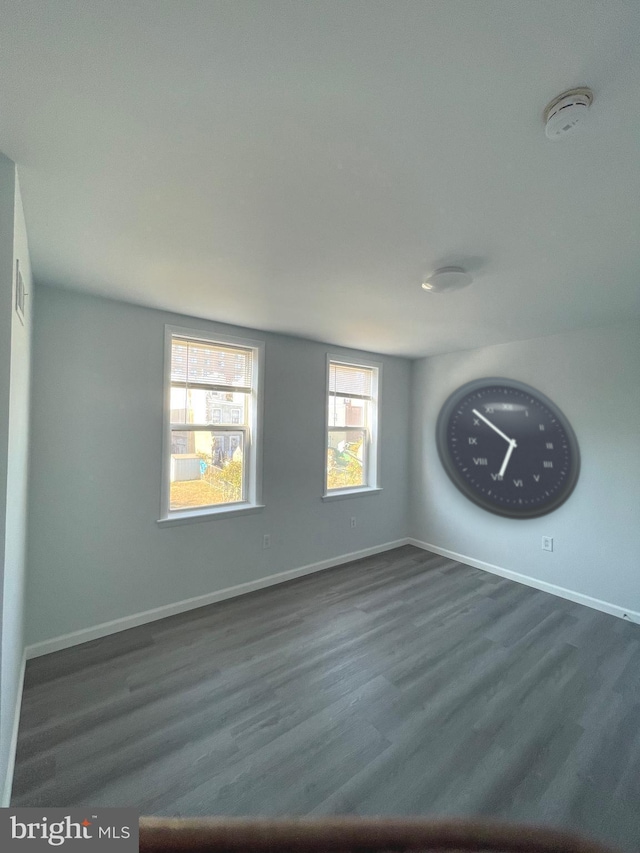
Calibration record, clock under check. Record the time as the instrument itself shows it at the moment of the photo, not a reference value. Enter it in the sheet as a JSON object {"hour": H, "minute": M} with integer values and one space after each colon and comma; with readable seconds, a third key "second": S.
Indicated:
{"hour": 6, "minute": 52}
